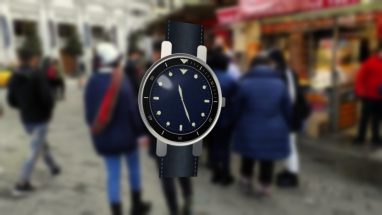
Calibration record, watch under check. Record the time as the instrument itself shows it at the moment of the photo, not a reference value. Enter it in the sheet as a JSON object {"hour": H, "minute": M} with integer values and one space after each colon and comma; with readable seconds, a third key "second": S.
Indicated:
{"hour": 11, "minute": 26}
